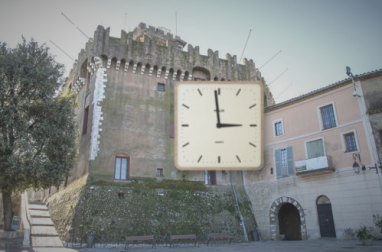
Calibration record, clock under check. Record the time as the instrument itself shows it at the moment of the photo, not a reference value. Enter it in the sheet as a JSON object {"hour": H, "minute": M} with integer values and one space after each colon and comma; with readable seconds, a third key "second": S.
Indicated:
{"hour": 2, "minute": 59}
